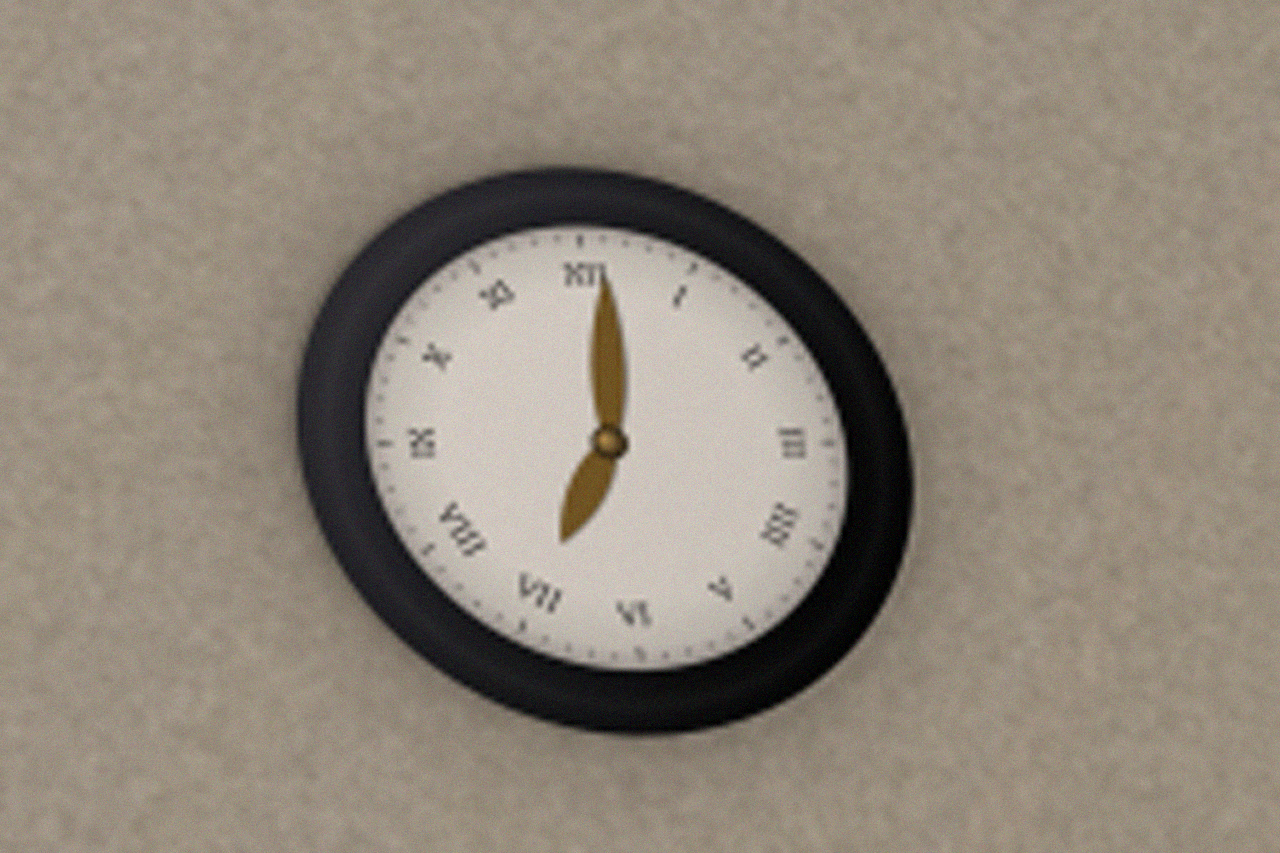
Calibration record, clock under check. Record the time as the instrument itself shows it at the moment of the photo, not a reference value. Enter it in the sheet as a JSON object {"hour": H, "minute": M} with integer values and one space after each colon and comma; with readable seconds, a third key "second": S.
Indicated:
{"hour": 7, "minute": 1}
